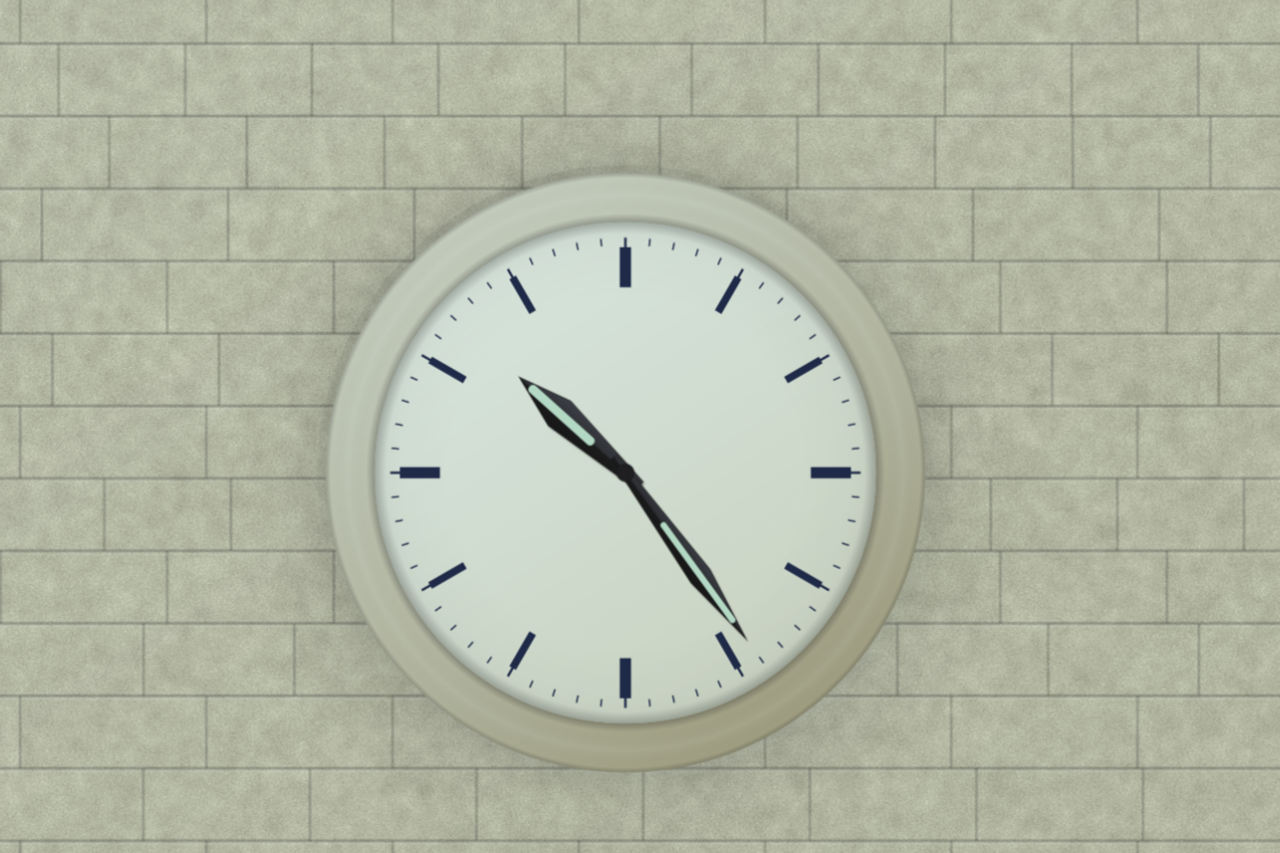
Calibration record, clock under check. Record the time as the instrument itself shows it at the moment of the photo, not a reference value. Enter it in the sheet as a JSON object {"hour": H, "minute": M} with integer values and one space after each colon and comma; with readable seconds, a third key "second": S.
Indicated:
{"hour": 10, "minute": 24}
